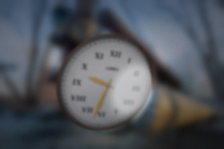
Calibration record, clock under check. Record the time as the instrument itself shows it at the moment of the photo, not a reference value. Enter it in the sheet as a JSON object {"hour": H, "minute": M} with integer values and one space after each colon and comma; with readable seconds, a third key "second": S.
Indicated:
{"hour": 9, "minute": 32}
